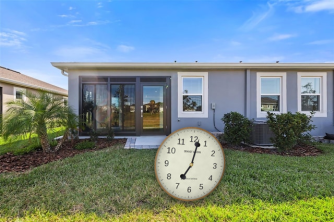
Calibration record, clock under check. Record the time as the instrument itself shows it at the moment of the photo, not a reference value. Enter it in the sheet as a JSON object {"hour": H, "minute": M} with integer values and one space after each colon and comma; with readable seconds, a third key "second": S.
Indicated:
{"hour": 7, "minute": 2}
